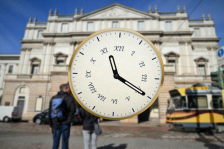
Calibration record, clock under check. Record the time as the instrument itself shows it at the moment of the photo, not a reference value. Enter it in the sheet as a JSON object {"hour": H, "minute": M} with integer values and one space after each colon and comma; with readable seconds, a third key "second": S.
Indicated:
{"hour": 11, "minute": 20}
